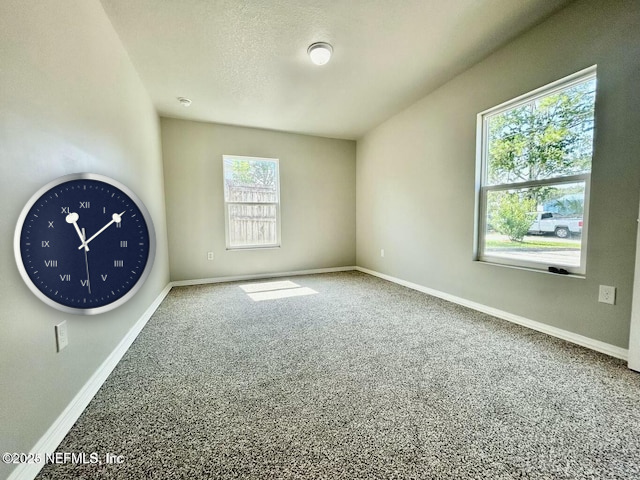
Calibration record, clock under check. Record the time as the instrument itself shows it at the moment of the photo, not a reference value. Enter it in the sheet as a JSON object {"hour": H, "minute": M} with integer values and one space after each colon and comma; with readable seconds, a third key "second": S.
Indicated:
{"hour": 11, "minute": 8, "second": 29}
